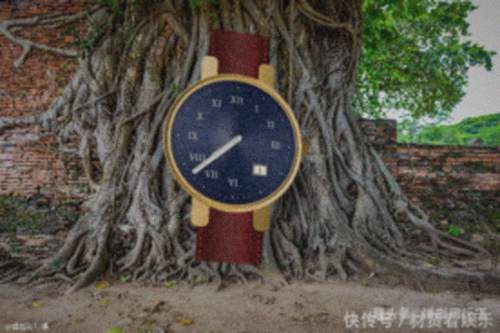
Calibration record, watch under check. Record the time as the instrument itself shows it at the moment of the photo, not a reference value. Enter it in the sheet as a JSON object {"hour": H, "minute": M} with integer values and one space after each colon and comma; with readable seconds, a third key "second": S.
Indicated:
{"hour": 7, "minute": 38}
